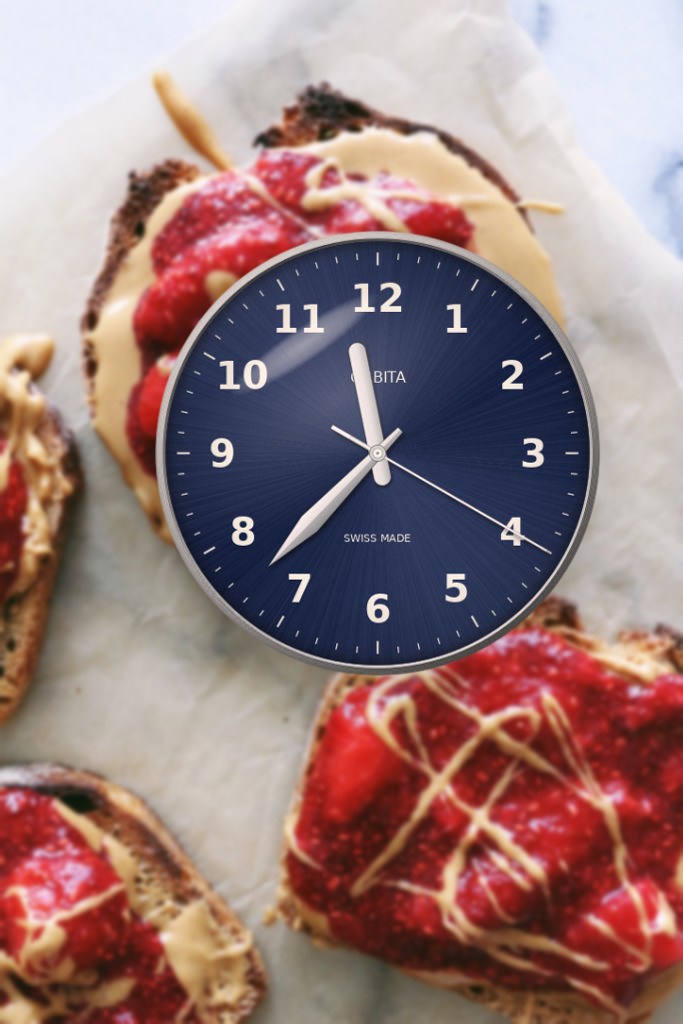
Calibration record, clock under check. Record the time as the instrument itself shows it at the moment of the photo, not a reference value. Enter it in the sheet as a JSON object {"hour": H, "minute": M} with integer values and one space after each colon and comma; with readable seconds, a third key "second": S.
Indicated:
{"hour": 11, "minute": 37, "second": 20}
